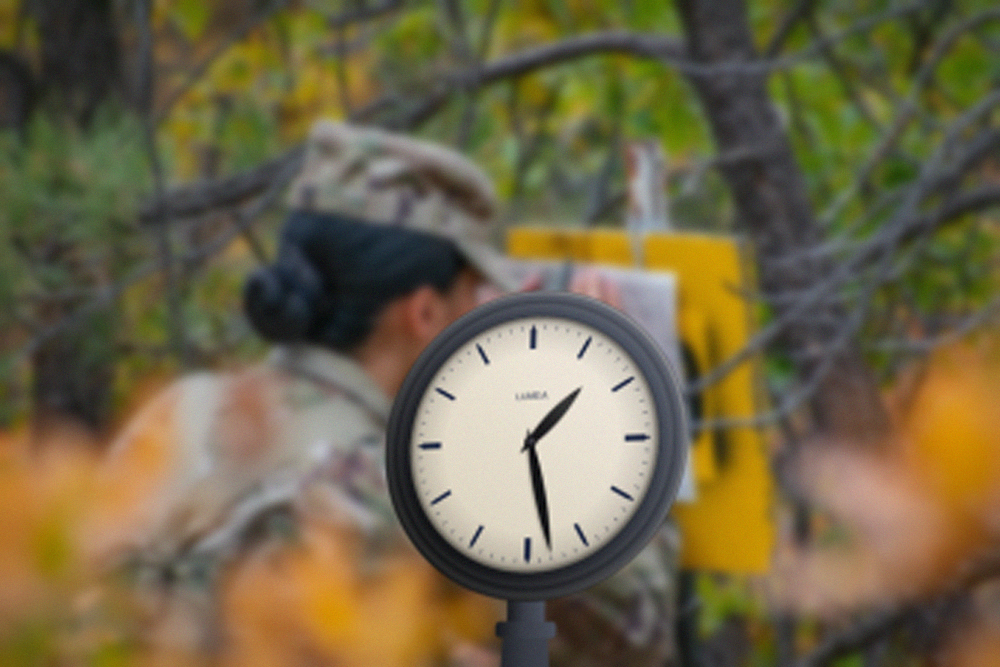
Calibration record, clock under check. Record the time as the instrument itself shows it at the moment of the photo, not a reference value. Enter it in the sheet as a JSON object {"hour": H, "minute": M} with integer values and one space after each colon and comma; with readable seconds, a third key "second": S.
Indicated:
{"hour": 1, "minute": 28}
